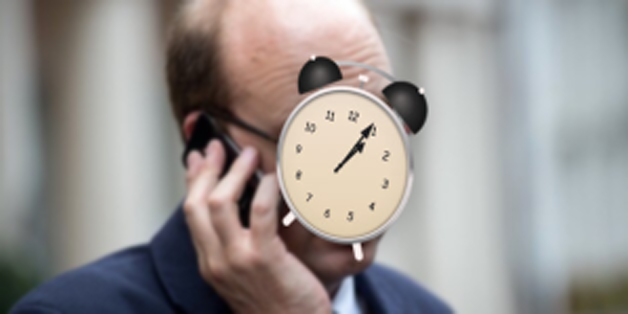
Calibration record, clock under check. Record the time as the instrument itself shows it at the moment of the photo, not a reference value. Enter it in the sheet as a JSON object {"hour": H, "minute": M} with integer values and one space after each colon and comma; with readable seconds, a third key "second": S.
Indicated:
{"hour": 1, "minute": 4}
